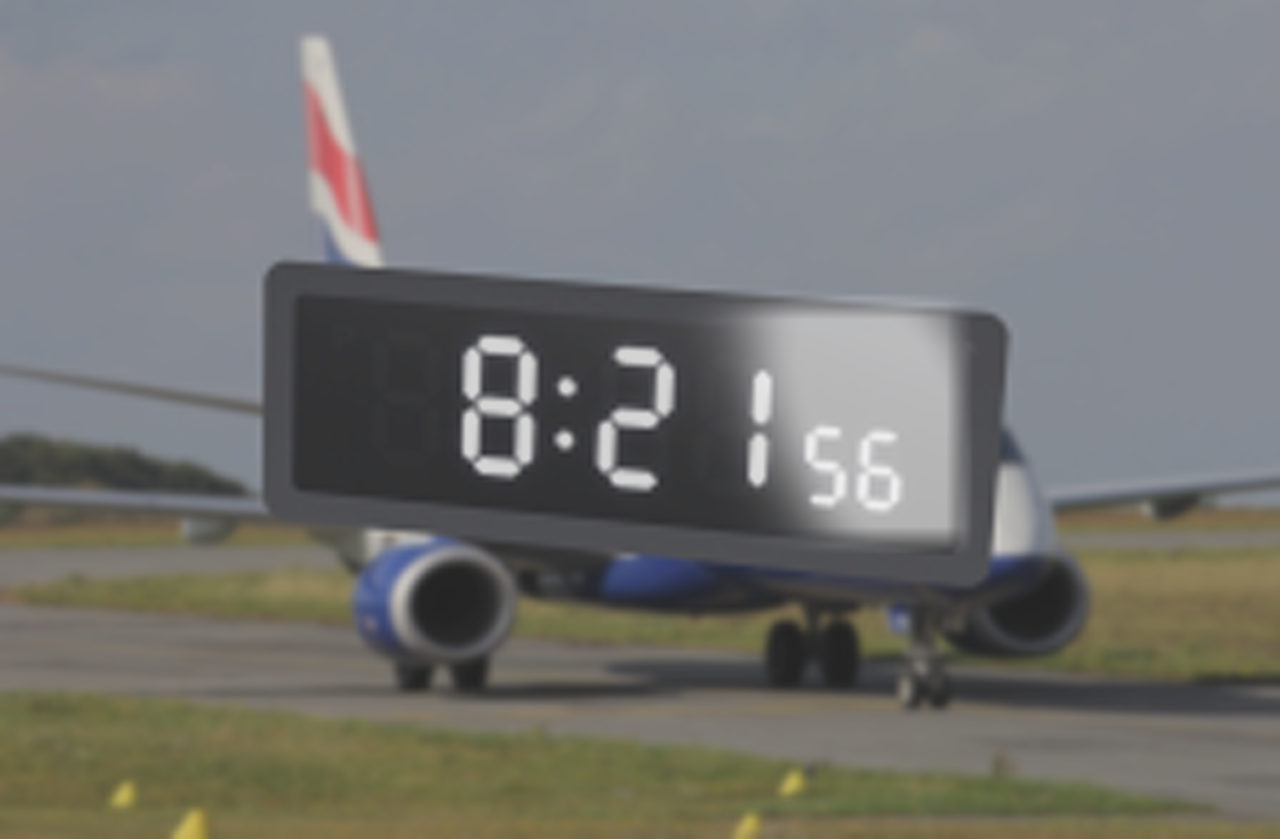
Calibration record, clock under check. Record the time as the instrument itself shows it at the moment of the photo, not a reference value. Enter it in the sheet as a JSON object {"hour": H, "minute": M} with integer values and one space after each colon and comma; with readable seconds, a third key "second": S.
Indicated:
{"hour": 8, "minute": 21, "second": 56}
